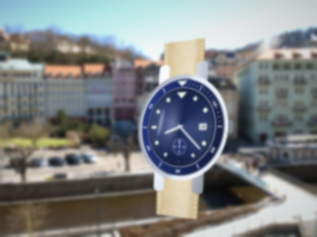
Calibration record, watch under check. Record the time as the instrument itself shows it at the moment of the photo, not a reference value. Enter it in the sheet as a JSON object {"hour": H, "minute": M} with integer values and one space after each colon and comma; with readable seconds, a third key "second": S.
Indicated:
{"hour": 8, "minute": 22}
